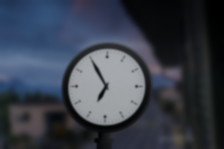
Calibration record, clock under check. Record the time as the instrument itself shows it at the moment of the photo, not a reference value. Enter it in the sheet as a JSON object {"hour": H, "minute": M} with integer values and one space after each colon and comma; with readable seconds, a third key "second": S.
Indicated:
{"hour": 6, "minute": 55}
